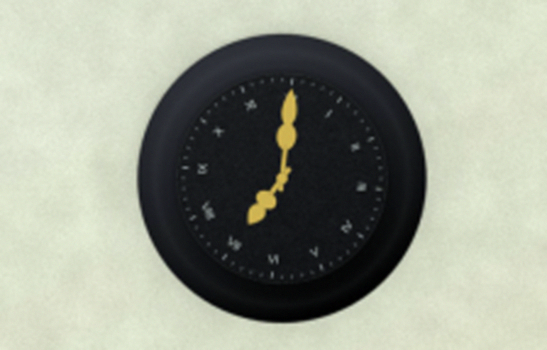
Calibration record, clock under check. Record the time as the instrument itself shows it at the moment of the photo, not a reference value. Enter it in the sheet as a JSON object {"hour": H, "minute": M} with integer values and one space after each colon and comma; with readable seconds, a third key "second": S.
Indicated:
{"hour": 7, "minute": 0}
